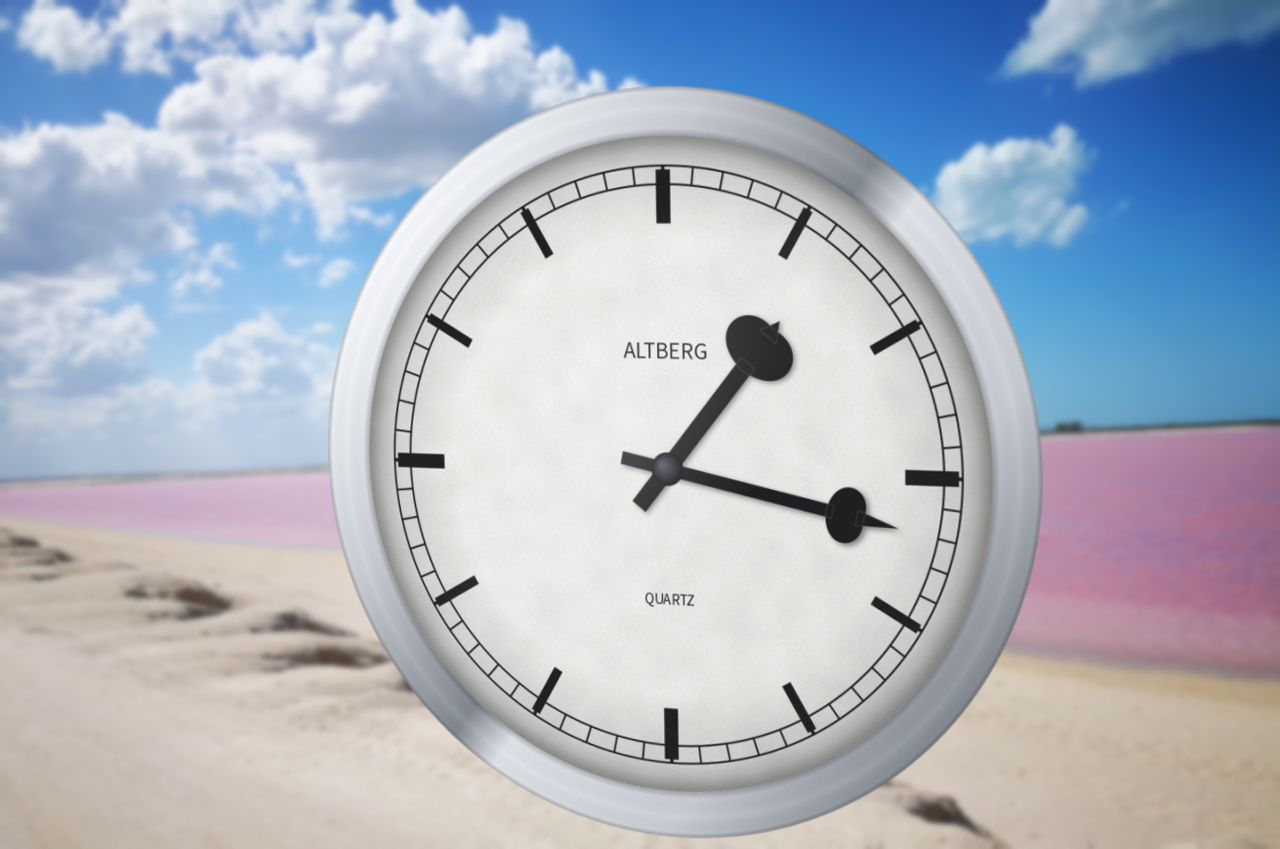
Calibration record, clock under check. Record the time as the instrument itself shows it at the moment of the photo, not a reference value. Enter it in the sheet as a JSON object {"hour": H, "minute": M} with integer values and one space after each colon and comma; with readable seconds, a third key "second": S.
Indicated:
{"hour": 1, "minute": 17}
